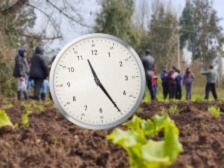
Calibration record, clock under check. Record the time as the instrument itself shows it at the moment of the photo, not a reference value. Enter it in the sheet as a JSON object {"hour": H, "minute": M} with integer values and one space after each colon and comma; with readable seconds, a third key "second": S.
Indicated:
{"hour": 11, "minute": 25}
